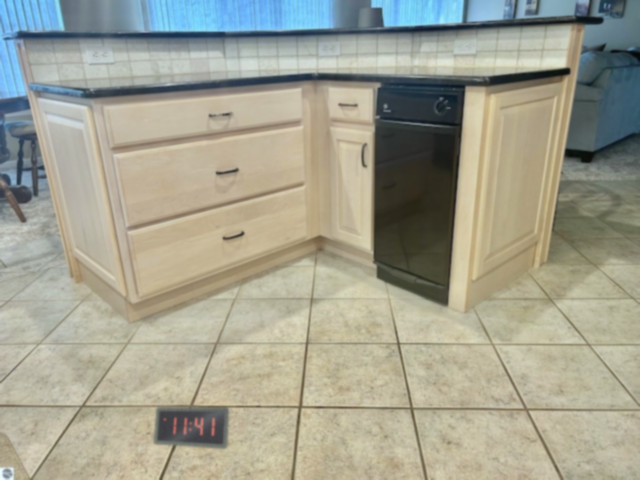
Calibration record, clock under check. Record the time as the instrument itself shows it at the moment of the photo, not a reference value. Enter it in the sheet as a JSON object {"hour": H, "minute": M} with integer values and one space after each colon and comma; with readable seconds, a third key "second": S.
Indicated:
{"hour": 11, "minute": 41}
